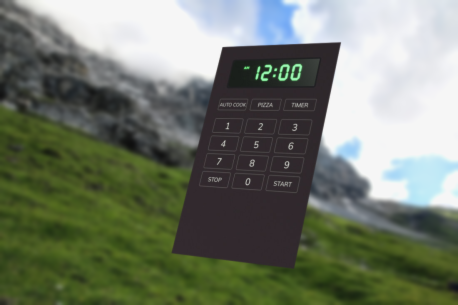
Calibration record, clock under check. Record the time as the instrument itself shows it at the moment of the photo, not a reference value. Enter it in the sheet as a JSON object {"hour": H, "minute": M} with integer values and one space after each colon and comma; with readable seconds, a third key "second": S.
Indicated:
{"hour": 12, "minute": 0}
